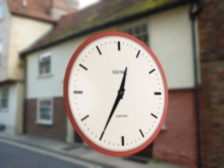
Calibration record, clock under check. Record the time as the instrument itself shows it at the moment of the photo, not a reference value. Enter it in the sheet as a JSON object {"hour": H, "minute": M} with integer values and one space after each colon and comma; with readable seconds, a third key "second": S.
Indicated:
{"hour": 12, "minute": 35}
